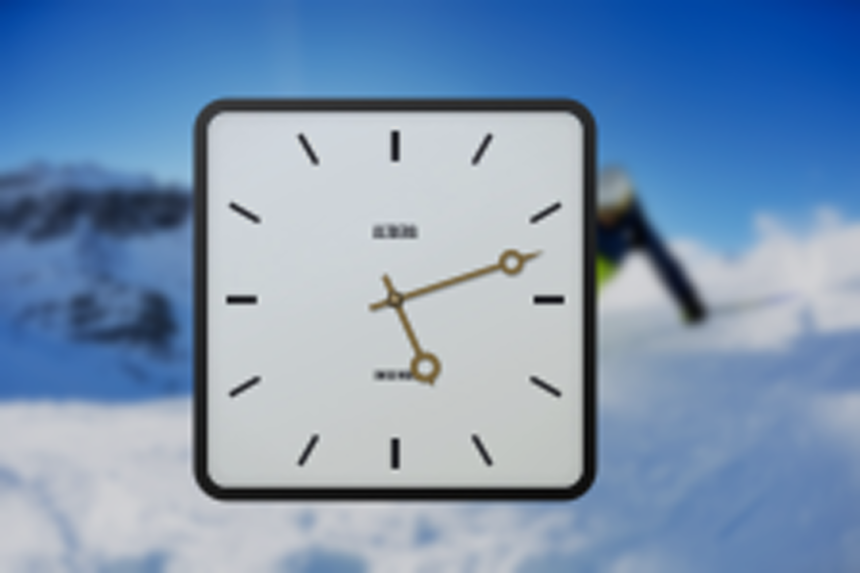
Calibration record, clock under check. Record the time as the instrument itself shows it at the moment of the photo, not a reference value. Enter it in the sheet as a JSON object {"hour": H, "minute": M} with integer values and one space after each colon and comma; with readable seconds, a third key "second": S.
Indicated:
{"hour": 5, "minute": 12}
